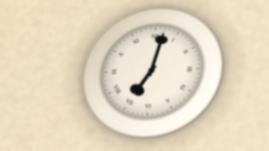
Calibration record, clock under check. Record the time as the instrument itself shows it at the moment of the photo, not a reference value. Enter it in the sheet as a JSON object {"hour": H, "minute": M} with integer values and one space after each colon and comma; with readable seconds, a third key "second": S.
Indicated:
{"hour": 7, "minute": 2}
